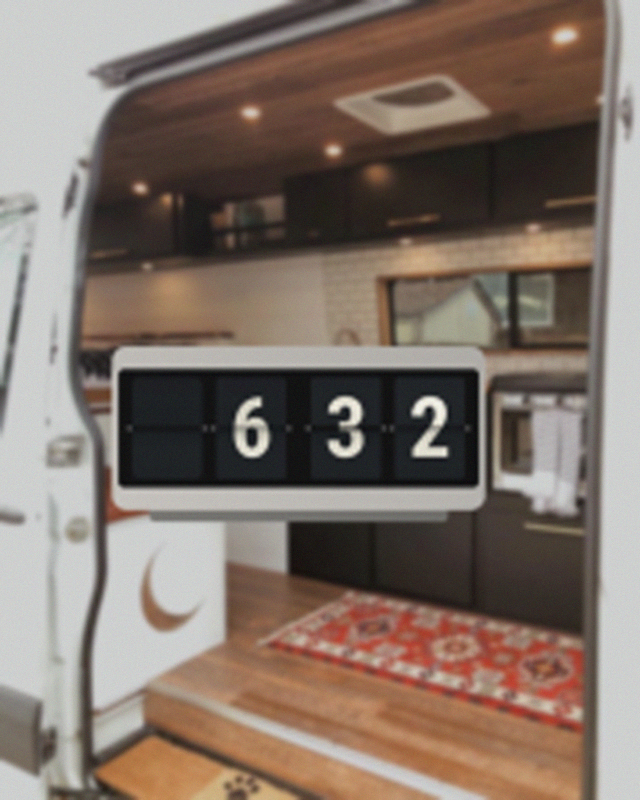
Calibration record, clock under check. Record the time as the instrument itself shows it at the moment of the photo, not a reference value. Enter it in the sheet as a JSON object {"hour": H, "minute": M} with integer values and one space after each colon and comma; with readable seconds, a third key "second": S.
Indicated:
{"hour": 6, "minute": 32}
